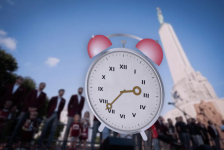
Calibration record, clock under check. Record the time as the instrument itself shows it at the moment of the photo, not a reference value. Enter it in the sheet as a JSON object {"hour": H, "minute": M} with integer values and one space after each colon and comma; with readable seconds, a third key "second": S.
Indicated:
{"hour": 2, "minute": 37}
